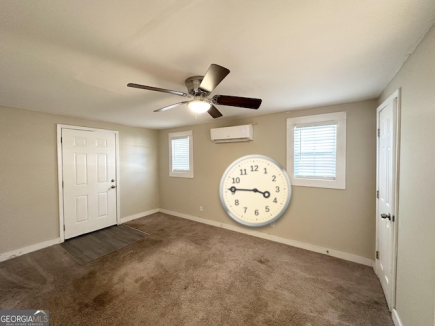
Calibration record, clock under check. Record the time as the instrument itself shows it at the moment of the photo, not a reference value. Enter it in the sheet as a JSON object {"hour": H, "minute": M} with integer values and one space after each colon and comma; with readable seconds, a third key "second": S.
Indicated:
{"hour": 3, "minute": 46}
